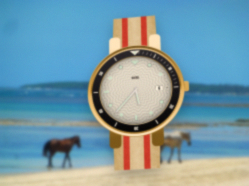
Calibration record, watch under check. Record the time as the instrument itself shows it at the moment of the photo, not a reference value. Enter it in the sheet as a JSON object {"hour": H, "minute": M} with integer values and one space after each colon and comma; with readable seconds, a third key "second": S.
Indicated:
{"hour": 5, "minute": 37}
